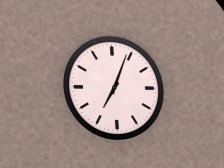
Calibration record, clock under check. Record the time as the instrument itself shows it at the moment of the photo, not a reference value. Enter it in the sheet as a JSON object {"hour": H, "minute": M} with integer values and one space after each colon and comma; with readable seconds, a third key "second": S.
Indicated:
{"hour": 7, "minute": 4}
